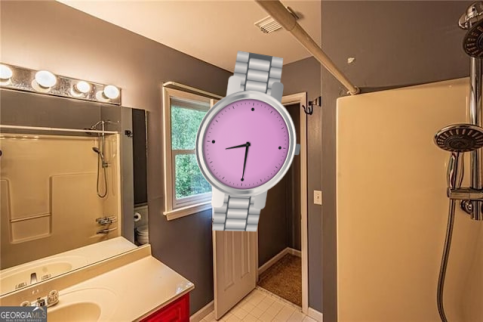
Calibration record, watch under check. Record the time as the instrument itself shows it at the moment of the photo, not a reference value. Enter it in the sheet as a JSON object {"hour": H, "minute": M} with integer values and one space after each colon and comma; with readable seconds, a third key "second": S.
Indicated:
{"hour": 8, "minute": 30}
